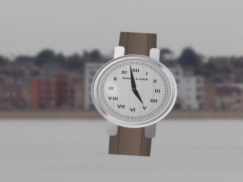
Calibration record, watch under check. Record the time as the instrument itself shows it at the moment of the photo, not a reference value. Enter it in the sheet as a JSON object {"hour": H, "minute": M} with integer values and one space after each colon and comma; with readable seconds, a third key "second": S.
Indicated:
{"hour": 4, "minute": 58}
